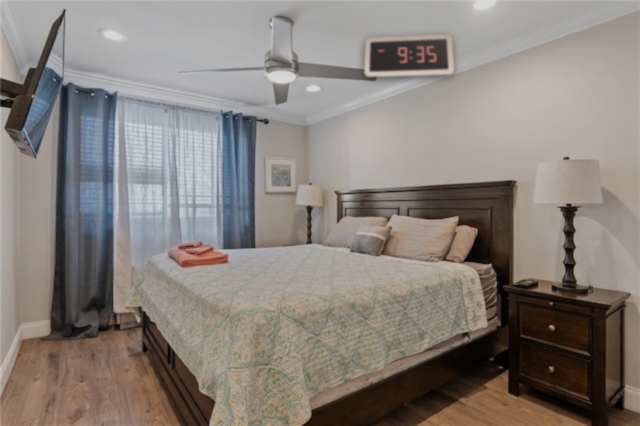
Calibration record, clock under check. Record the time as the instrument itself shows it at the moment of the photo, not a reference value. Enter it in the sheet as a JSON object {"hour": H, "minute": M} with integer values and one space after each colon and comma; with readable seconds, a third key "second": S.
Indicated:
{"hour": 9, "minute": 35}
